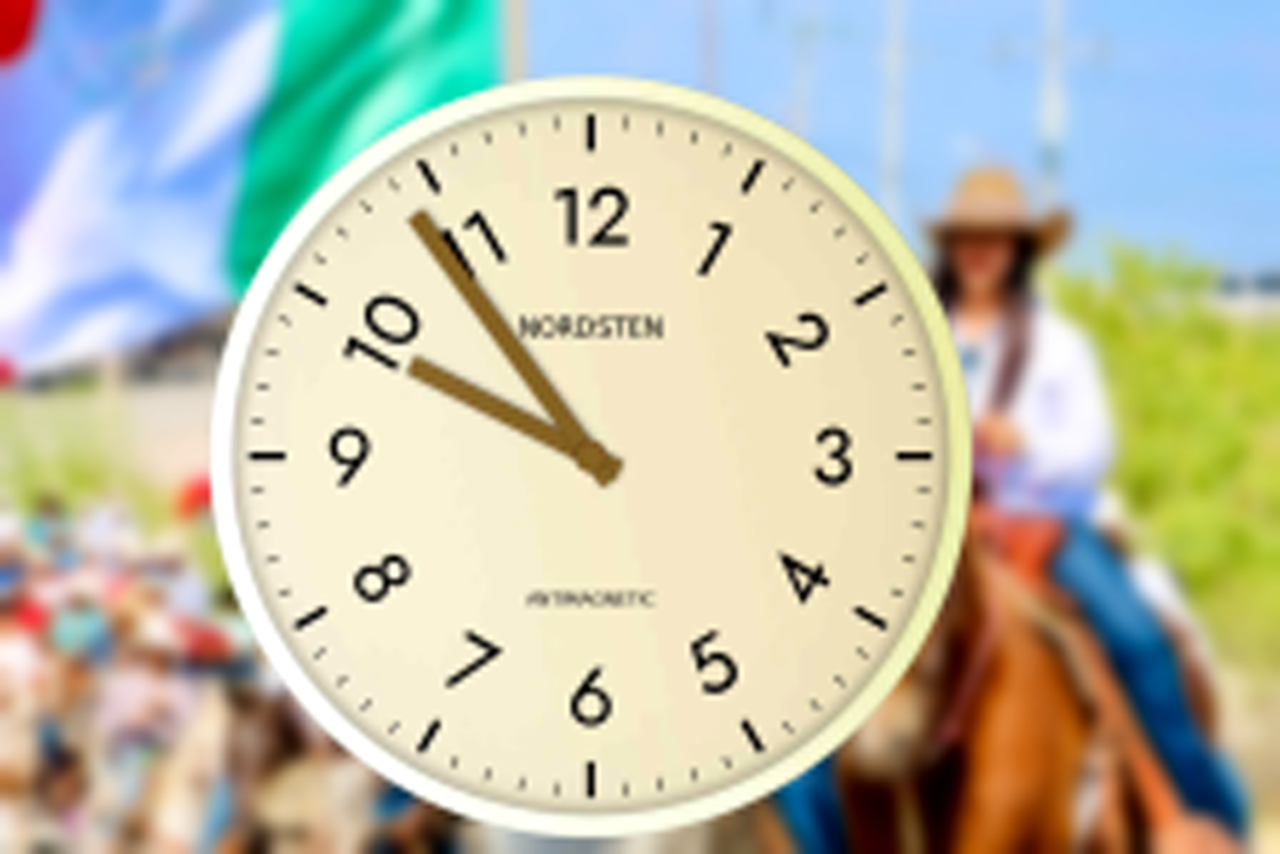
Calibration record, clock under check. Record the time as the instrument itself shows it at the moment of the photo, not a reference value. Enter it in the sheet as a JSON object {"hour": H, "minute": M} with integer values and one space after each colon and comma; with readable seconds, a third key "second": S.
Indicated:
{"hour": 9, "minute": 54}
